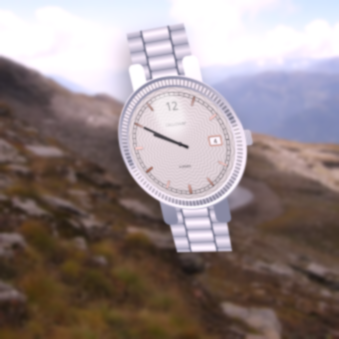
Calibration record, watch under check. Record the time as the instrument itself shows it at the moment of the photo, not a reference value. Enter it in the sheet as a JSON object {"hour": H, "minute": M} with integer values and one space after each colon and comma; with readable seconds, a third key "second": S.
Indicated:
{"hour": 9, "minute": 50}
